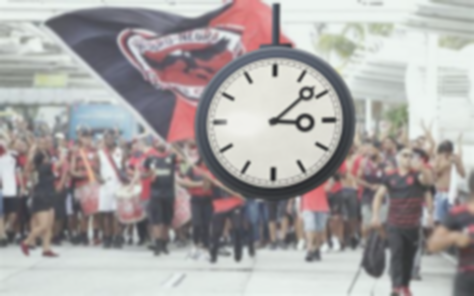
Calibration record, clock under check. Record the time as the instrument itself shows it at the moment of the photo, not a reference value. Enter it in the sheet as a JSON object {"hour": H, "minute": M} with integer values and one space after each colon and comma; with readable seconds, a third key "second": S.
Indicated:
{"hour": 3, "minute": 8}
